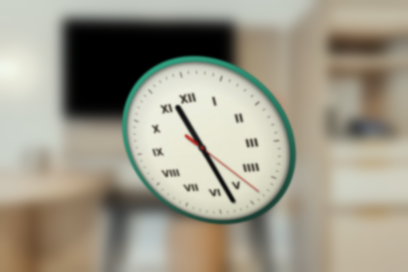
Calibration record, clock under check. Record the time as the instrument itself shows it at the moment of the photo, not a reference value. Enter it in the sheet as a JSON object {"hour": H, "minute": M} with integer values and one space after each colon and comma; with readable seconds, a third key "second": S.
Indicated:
{"hour": 11, "minute": 27, "second": 23}
